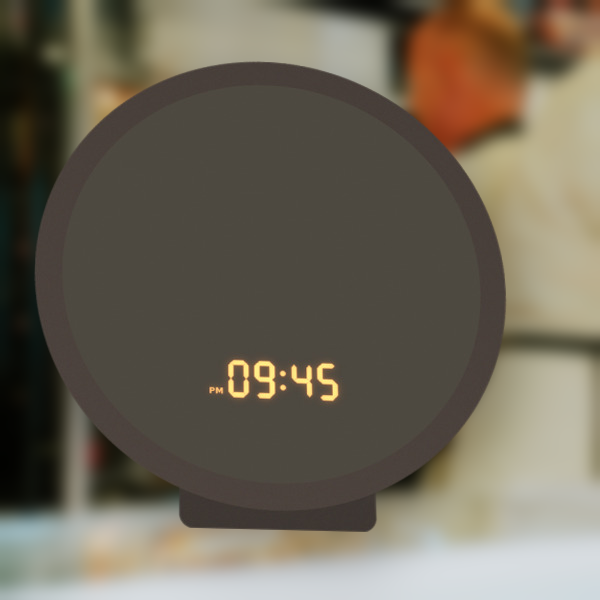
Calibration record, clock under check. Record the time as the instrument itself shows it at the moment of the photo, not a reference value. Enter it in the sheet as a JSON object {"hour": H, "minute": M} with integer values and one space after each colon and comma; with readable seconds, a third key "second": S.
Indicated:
{"hour": 9, "minute": 45}
